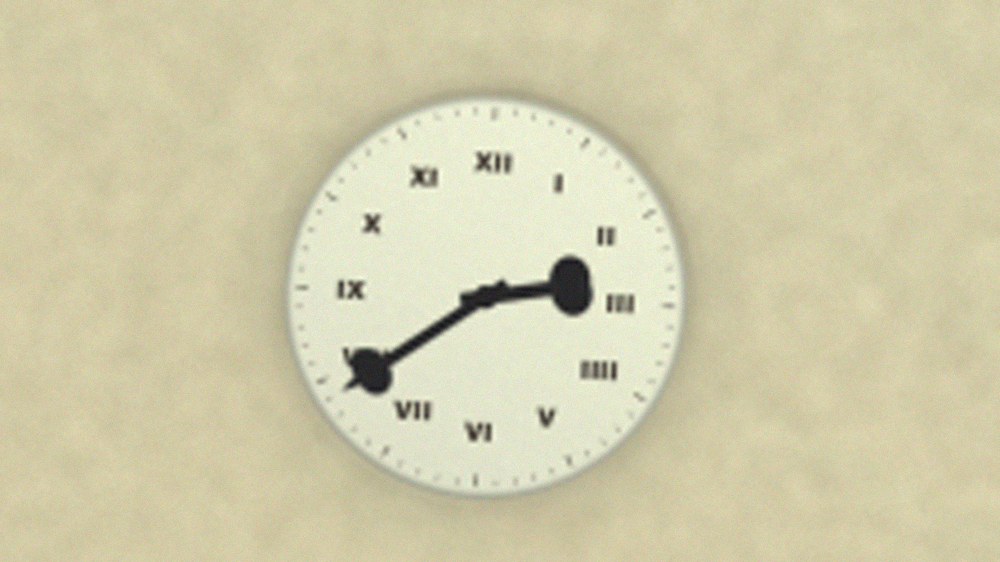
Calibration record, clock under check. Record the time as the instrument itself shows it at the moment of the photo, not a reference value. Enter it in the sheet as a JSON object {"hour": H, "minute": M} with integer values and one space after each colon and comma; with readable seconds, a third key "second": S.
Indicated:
{"hour": 2, "minute": 39}
